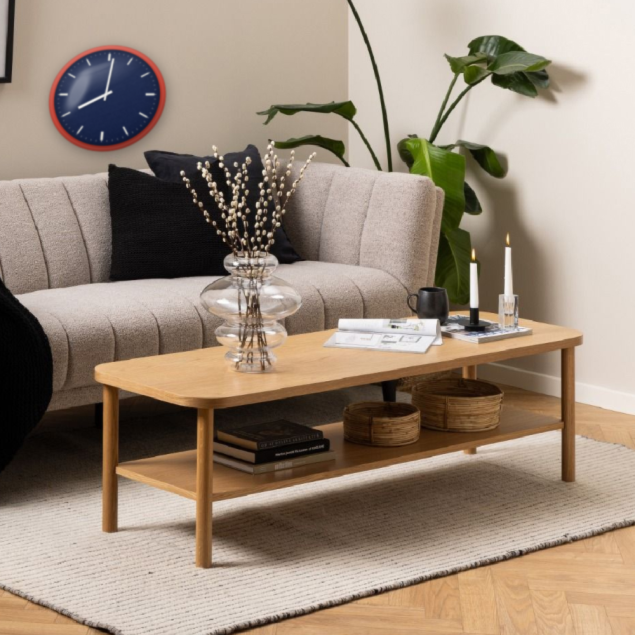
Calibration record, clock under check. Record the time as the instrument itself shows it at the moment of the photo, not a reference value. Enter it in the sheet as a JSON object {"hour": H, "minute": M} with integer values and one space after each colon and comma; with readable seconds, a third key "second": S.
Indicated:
{"hour": 8, "minute": 1}
